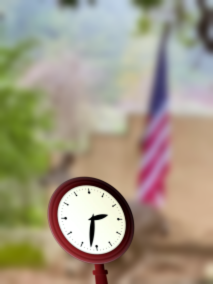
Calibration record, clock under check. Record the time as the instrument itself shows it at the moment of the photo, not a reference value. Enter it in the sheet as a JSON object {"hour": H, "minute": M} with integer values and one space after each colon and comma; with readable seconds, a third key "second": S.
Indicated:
{"hour": 2, "minute": 32}
